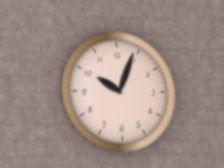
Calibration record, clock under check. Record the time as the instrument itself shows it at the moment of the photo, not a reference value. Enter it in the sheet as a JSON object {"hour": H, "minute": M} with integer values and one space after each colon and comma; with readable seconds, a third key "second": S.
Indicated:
{"hour": 10, "minute": 4}
